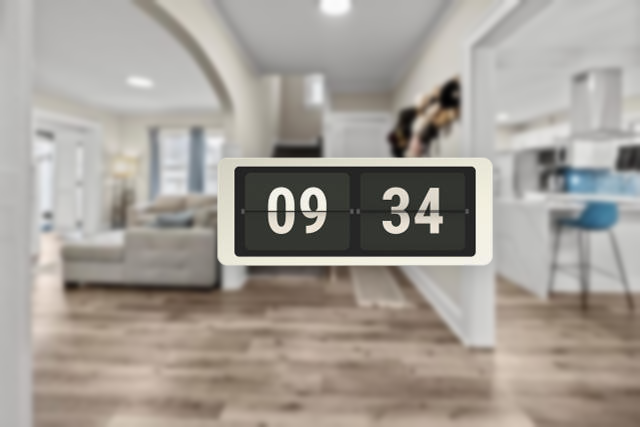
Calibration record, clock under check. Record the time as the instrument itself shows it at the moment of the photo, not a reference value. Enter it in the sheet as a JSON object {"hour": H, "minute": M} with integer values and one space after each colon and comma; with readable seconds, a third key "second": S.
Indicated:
{"hour": 9, "minute": 34}
